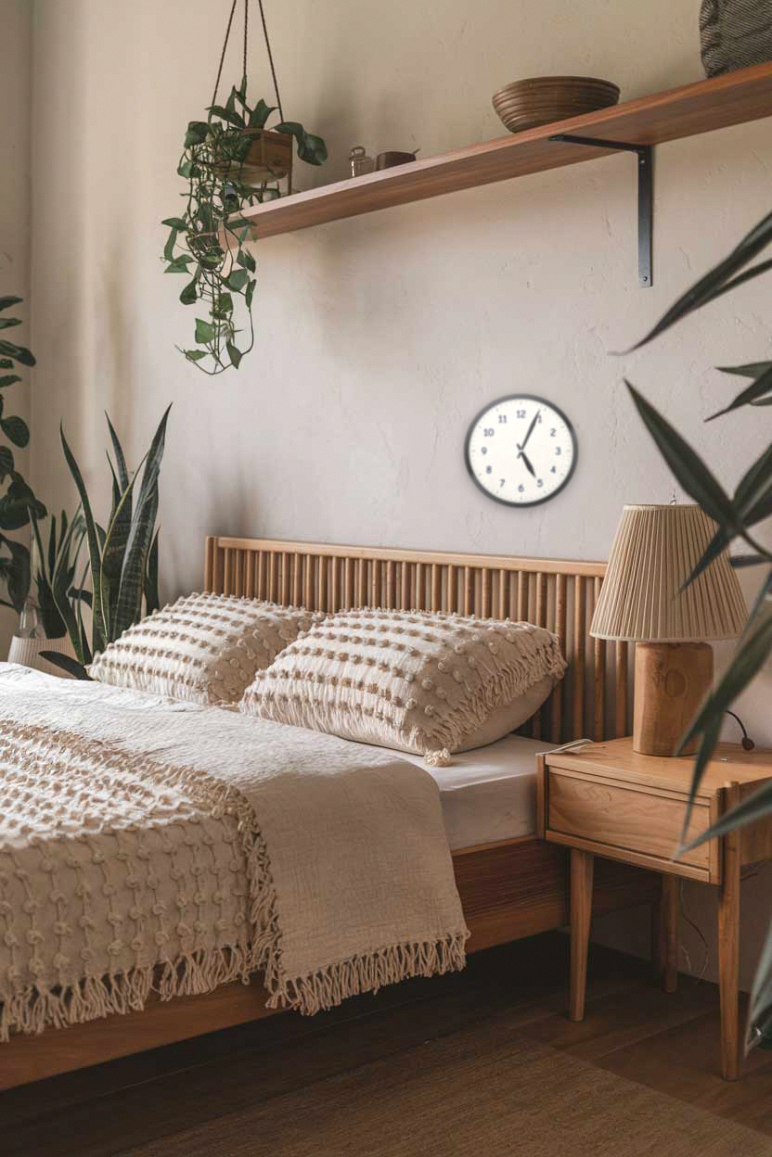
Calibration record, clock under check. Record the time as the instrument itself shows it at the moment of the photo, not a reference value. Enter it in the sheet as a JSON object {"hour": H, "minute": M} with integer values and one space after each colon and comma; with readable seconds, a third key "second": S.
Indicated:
{"hour": 5, "minute": 4}
